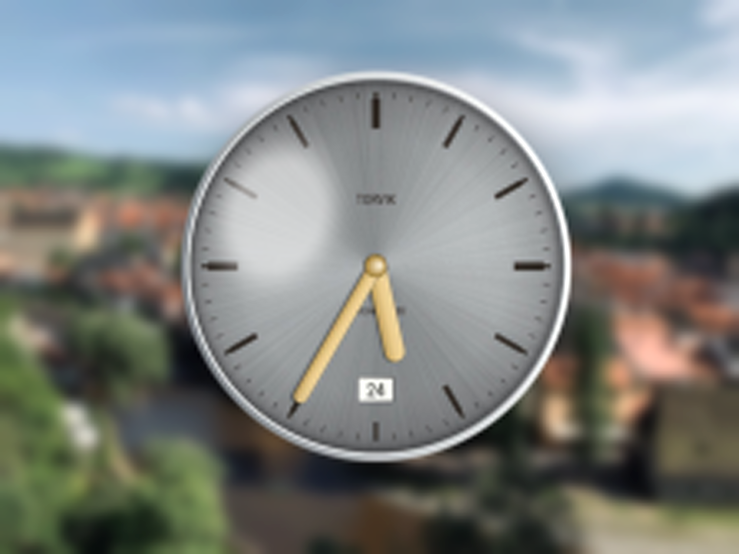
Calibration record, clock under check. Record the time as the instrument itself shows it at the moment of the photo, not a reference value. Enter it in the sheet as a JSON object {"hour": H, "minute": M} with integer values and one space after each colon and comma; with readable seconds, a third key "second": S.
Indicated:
{"hour": 5, "minute": 35}
